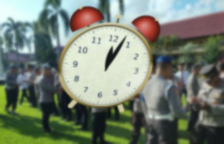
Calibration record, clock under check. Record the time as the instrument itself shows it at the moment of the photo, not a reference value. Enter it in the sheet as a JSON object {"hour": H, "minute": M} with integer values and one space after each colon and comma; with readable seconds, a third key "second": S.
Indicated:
{"hour": 12, "minute": 3}
